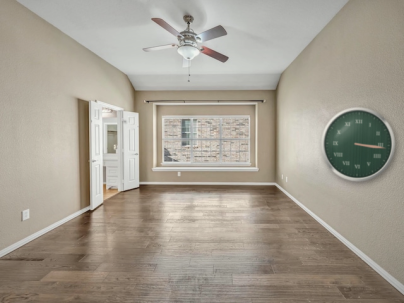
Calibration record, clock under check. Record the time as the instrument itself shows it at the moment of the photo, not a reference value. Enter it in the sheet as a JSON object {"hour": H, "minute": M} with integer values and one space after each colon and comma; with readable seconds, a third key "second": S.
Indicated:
{"hour": 3, "minute": 16}
